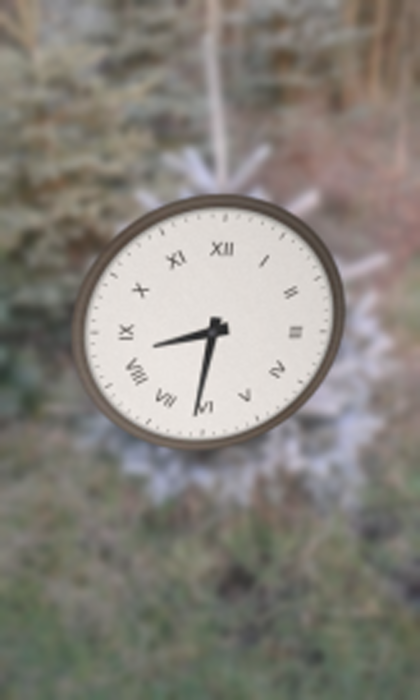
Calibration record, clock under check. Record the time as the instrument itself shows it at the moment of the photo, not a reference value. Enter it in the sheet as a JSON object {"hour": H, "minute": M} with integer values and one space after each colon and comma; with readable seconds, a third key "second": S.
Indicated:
{"hour": 8, "minute": 31}
